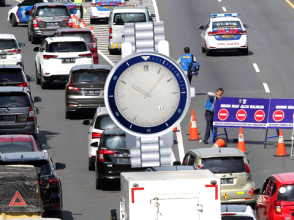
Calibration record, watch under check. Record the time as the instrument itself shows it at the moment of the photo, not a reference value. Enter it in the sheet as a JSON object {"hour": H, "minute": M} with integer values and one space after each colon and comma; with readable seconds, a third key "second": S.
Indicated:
{"hour": 10, "minute": 7}
